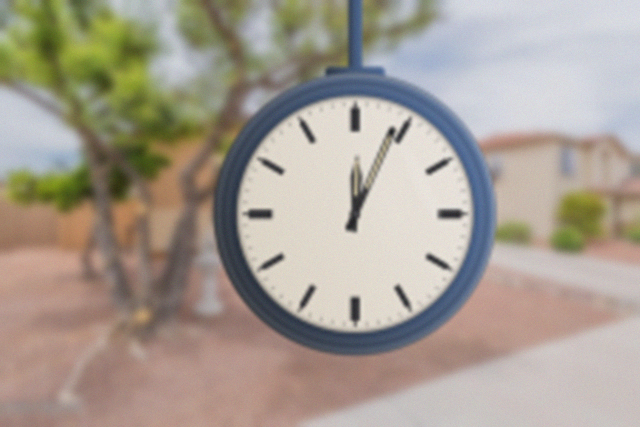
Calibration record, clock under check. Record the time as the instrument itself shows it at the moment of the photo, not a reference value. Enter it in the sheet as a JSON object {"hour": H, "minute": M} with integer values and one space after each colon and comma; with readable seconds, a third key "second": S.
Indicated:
{"hour": 12, "minute": 4}
